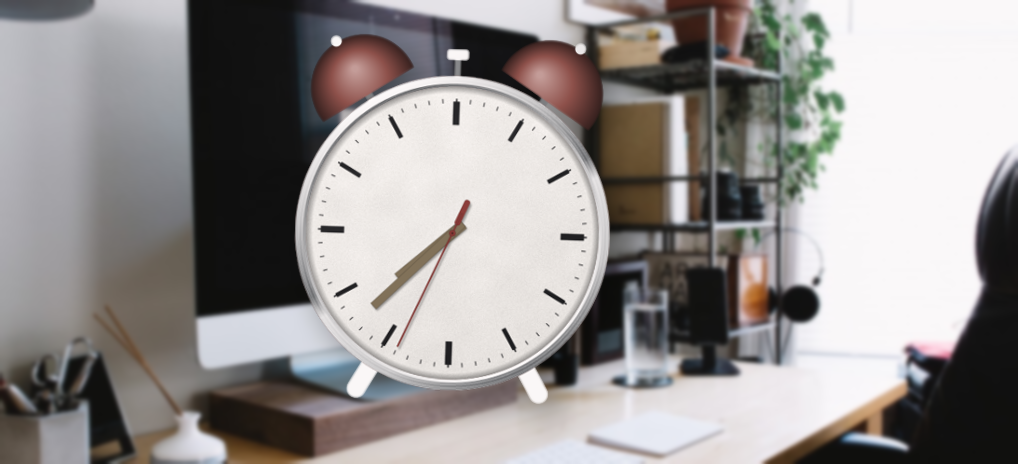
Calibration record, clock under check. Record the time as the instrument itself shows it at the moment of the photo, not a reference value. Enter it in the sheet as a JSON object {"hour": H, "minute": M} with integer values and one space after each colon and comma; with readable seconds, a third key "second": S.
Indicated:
{"hour": 7, "minute": 37, "second": 34}
